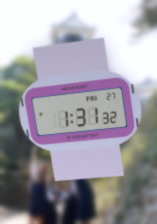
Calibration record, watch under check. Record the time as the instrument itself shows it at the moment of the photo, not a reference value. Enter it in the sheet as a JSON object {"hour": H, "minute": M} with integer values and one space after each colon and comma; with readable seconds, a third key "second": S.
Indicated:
{"hour": 1, "minute": 31, "second": 32}
